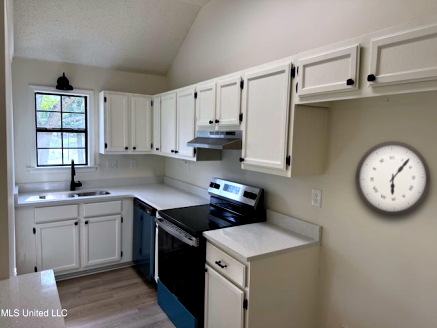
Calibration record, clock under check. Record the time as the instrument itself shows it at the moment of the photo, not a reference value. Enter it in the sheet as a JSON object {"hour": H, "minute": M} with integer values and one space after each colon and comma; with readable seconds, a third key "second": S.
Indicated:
{"hour": 6, "minute": 7}
